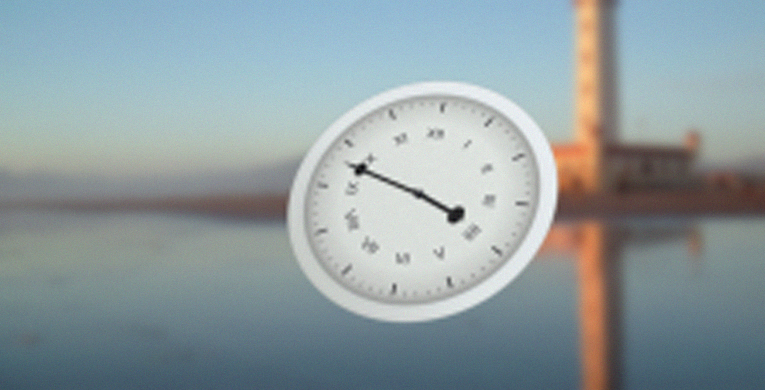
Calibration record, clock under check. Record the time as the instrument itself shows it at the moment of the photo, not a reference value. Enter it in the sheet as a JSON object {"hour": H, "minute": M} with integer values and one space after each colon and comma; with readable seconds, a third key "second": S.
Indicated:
{"hour": 3, "minute": 48}
